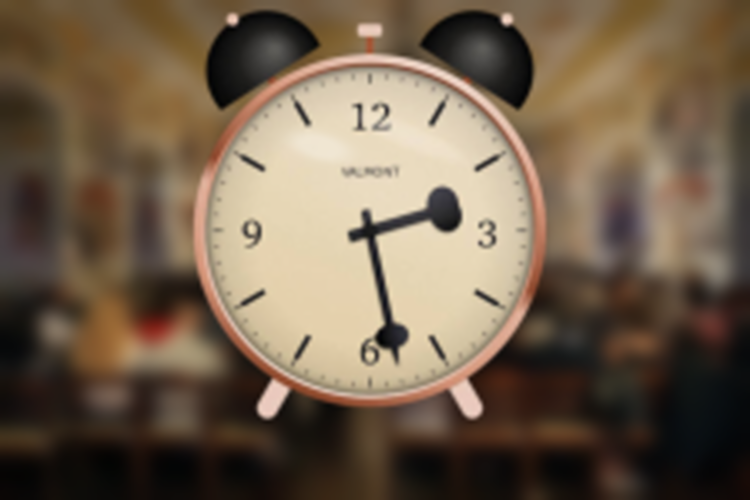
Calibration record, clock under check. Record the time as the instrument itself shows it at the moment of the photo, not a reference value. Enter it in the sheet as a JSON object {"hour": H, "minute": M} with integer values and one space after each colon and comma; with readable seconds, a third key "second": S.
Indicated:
{"hour": 2, "minute": 28}
